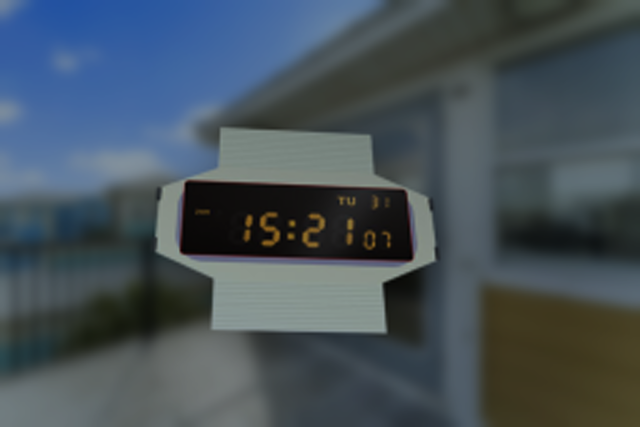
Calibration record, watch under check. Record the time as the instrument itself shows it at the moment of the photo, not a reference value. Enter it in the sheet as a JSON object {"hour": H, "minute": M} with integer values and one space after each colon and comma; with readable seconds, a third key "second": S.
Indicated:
{"hour": 15, "minute": 21, "second": 7}
